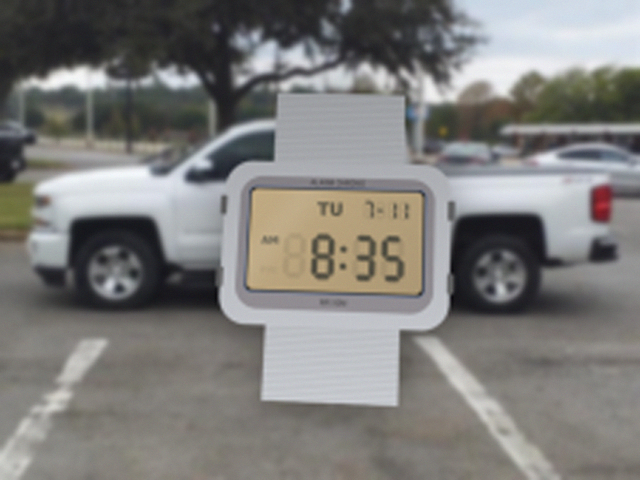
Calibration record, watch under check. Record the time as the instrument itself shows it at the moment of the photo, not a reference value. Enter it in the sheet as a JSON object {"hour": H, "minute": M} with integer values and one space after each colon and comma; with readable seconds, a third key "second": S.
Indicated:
{"hour": 8, "minute": 35}
